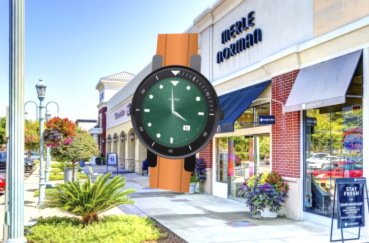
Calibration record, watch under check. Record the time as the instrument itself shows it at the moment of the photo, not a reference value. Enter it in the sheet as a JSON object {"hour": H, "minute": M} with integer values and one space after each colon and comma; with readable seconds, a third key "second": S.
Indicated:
{"hour": 3, "minute": 59}
